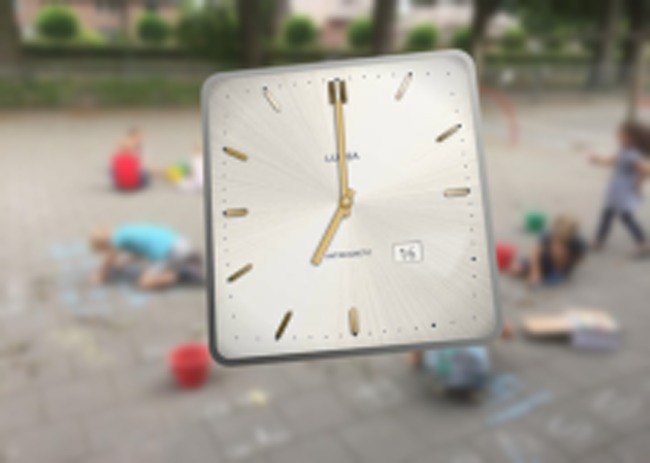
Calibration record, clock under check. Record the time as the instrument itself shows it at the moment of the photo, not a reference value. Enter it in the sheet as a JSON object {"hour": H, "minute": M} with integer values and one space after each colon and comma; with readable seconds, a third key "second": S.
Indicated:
{"hour": 7, "minute": 0}
